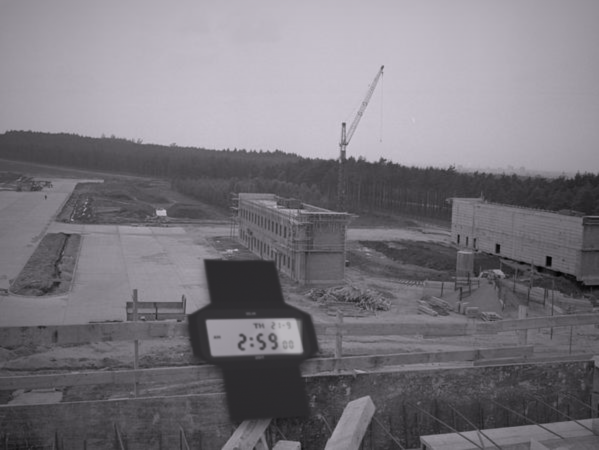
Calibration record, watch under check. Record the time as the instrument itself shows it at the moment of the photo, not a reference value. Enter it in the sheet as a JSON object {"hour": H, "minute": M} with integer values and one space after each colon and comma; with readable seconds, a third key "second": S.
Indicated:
{"hour": 2, "minute": 59}
